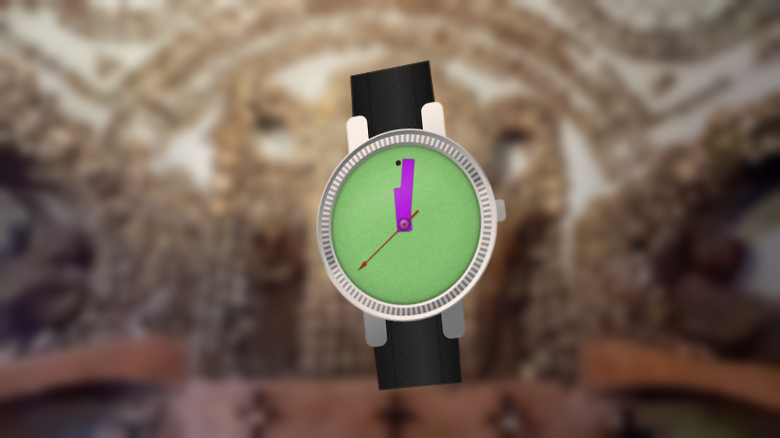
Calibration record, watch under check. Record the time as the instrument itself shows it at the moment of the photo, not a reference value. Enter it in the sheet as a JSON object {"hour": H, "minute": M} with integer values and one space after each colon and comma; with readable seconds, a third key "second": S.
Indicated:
{"hour": 12, "minute": 1, "second": 39}
